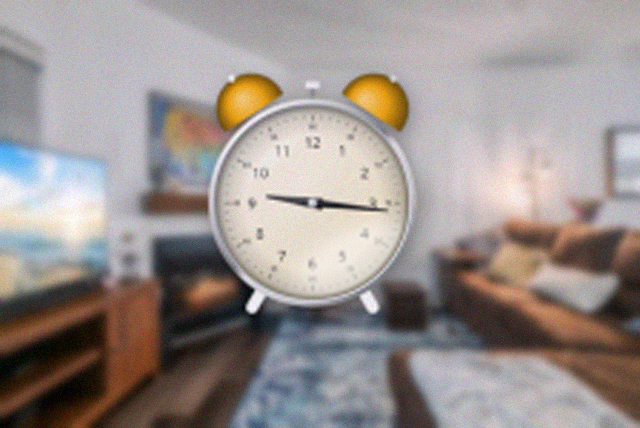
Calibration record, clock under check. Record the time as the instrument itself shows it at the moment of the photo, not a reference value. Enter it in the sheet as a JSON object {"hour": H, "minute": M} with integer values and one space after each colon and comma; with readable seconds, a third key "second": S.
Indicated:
{"hour": 9, "minute": 16}
